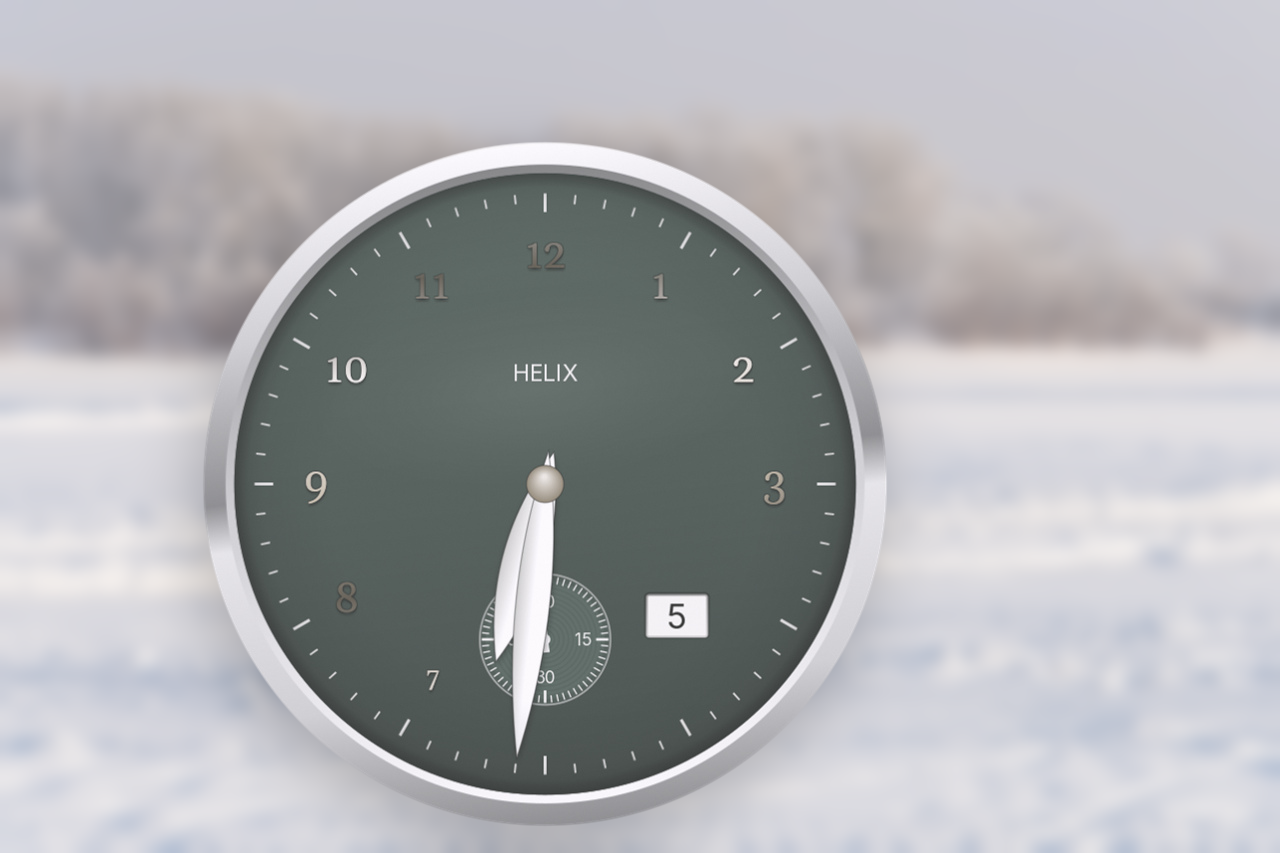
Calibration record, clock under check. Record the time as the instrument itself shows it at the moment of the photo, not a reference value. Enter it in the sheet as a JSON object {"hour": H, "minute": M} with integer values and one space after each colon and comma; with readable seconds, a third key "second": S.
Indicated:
{"hour": 6, "minute": 30, "second": 59}
